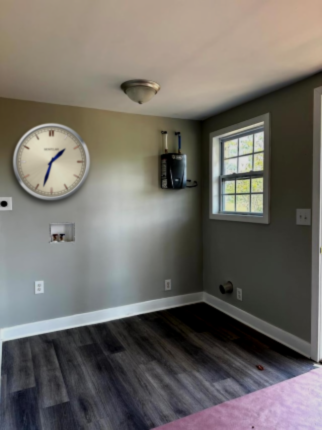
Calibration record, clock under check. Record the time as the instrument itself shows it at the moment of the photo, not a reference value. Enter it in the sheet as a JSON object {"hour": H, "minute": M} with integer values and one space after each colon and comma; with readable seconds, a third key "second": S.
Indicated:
{"hour": 1, "minute": 33}
